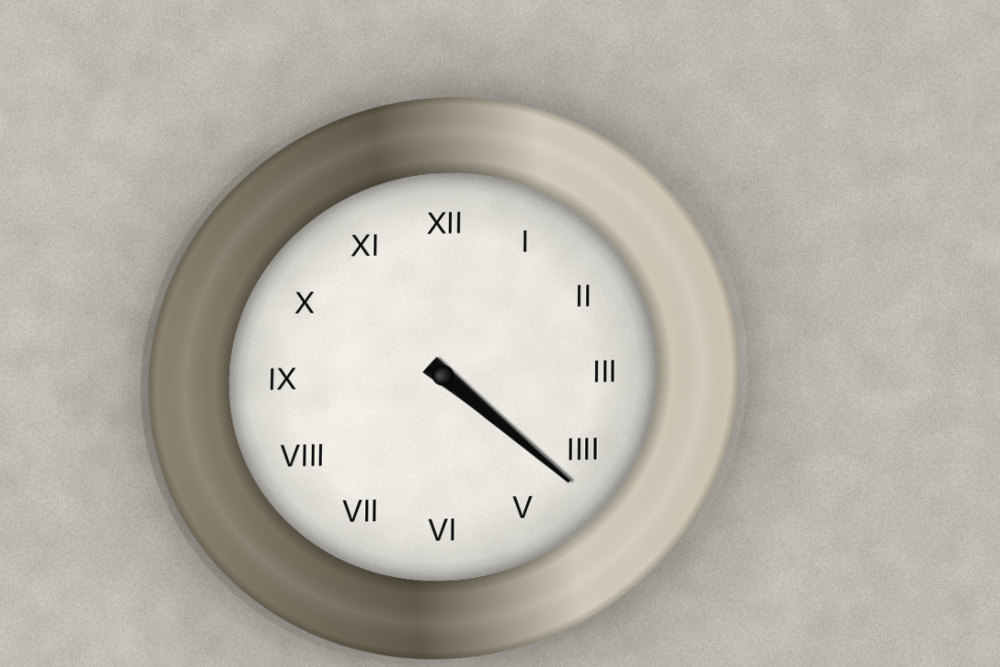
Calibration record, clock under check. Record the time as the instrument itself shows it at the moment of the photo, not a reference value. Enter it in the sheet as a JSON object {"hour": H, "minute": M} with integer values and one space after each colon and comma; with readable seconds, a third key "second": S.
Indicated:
{"hour": 4, "minute": 22}
